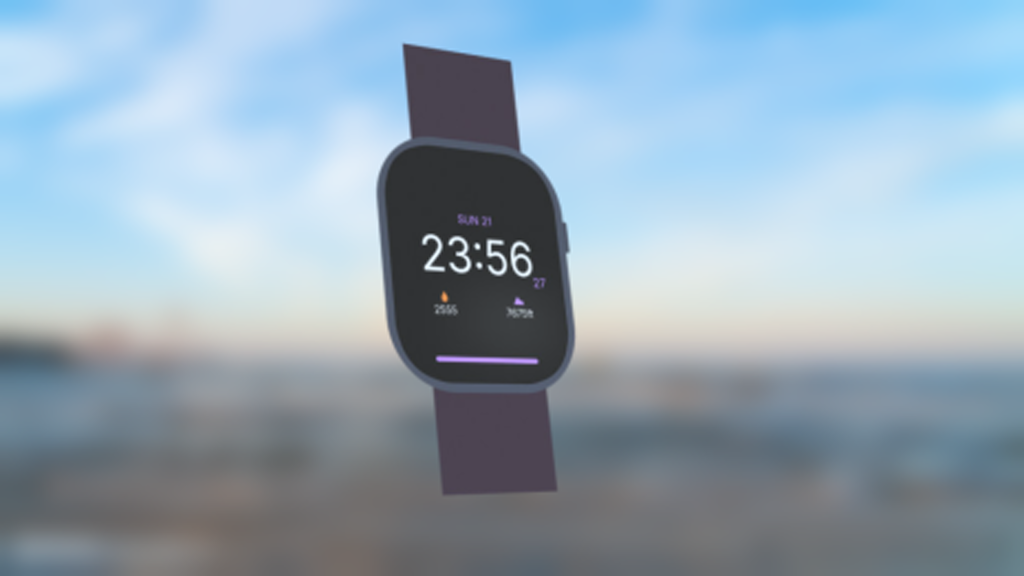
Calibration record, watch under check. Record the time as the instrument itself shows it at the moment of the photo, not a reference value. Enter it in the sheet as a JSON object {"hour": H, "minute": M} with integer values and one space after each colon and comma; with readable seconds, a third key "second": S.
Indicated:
{"hour": 23, "minute": 56}
